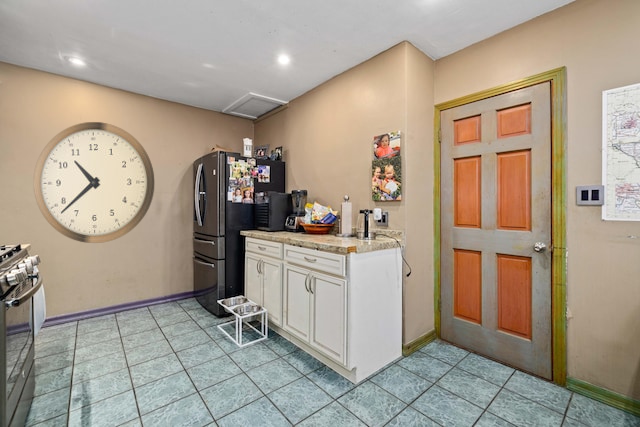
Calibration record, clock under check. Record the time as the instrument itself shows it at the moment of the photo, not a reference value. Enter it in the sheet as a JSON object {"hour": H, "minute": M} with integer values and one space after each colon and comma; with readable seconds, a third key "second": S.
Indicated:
{"hour": 10, "minute": 38}
